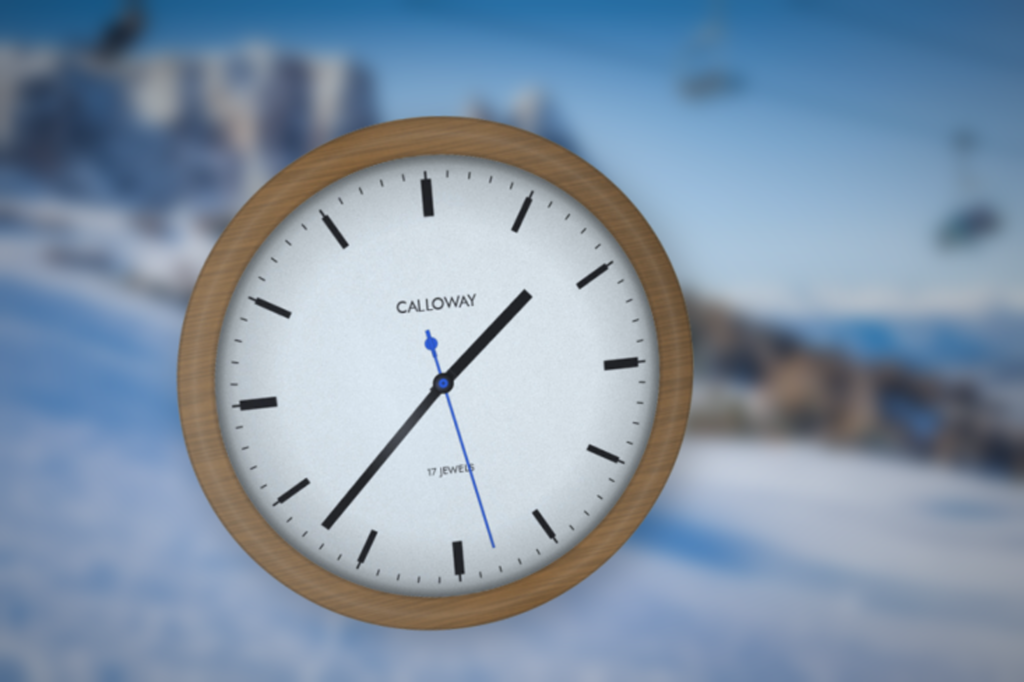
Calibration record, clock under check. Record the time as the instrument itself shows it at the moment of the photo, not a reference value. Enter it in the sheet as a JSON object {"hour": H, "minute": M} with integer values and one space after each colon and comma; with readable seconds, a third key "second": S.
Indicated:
{"hour": 1, "minute": 37, "second": 28}
